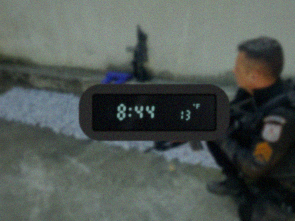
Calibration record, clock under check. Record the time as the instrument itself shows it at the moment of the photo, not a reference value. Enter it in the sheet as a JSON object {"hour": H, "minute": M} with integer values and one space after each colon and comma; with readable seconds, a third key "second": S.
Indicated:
{"hour": 8, "minute": 44}
